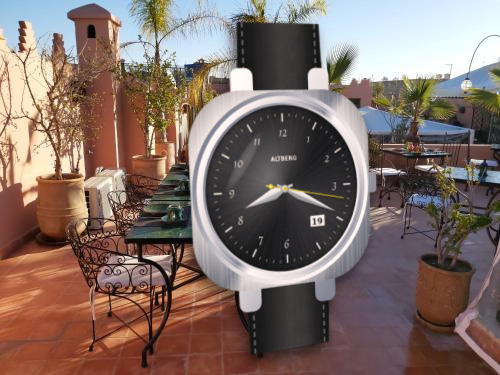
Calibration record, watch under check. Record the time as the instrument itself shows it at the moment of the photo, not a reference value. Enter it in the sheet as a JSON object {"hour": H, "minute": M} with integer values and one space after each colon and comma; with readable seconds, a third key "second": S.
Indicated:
{"hour": 8, "minute": 19, "second": 17}
